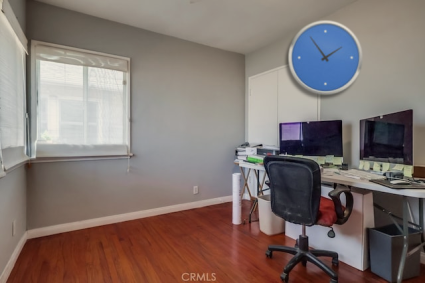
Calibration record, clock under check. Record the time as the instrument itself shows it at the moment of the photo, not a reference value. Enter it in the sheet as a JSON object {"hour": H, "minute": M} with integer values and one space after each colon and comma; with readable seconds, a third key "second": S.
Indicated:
{"hour": 1, "minute": 54}
